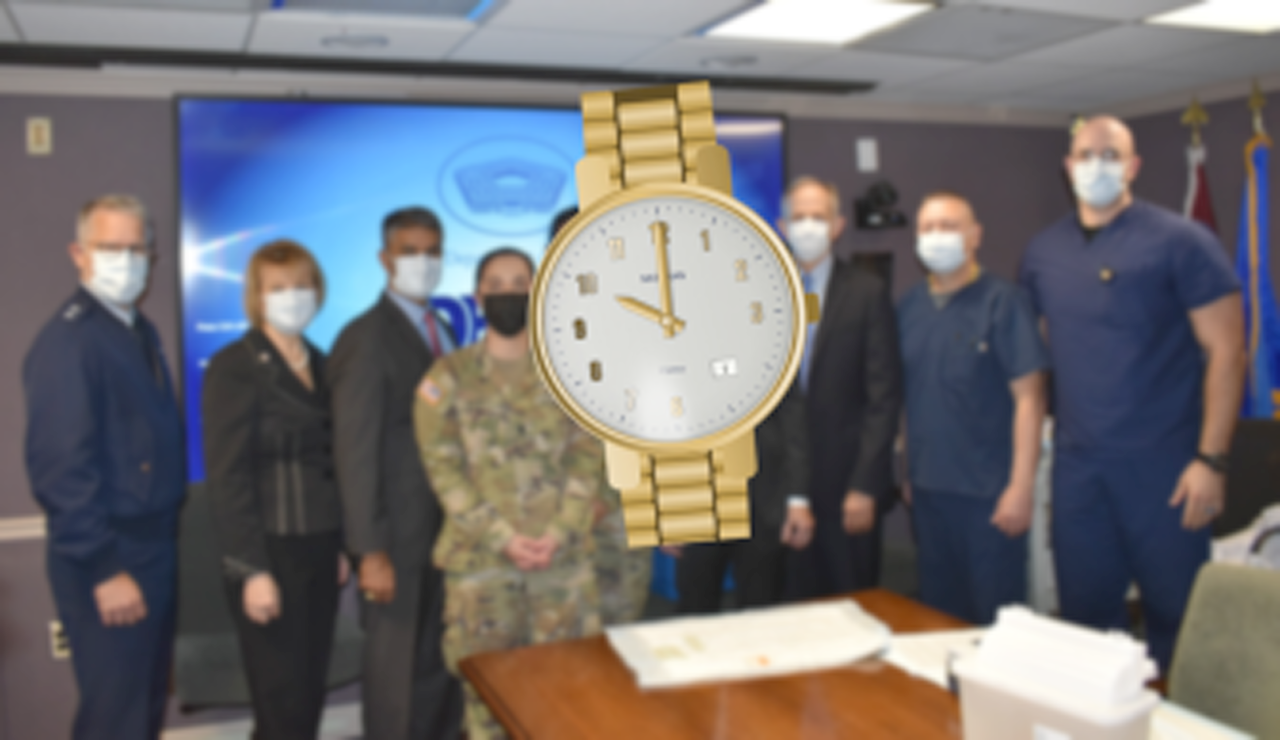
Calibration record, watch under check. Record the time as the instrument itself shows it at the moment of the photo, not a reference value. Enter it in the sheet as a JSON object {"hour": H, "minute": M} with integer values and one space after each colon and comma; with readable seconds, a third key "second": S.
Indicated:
{"hour": 10, "minute": 0}
